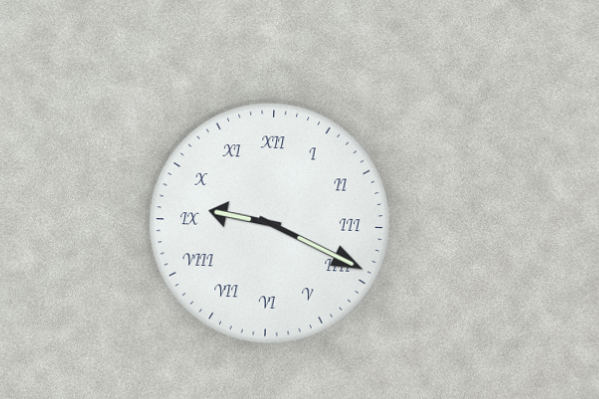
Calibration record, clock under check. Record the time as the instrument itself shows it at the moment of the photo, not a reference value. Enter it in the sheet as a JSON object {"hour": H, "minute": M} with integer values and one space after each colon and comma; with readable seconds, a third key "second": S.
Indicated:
{"hour": 9, "minute": 19}
